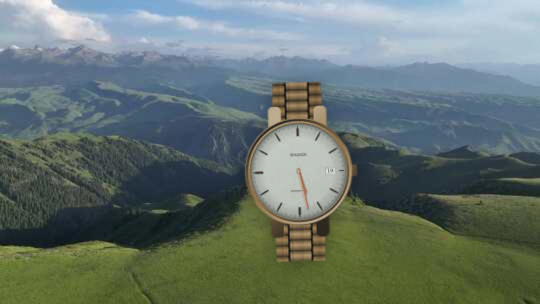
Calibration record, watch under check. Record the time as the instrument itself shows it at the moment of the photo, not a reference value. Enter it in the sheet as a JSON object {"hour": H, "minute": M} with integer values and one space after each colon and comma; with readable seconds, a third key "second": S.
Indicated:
{"hour": 5, "minute": 28}
